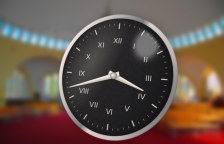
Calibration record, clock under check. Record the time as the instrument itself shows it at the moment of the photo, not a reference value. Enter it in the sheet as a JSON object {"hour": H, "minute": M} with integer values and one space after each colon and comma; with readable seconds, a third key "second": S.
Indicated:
{"hour": 3, "minute": 42}
